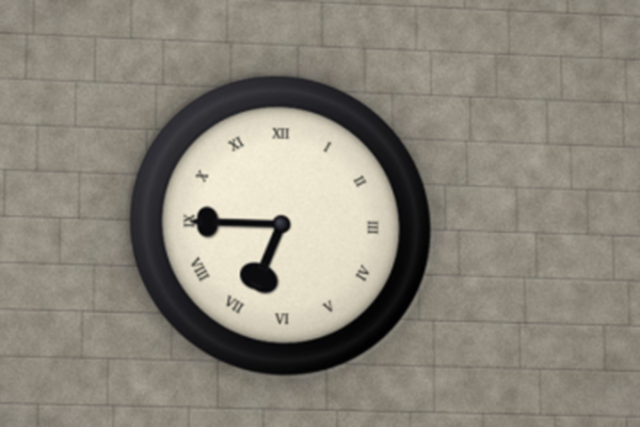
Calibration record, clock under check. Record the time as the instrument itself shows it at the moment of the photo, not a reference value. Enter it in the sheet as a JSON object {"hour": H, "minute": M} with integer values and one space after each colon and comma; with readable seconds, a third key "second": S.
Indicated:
{"hour": 6, "minute": 45}
